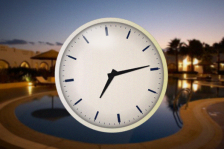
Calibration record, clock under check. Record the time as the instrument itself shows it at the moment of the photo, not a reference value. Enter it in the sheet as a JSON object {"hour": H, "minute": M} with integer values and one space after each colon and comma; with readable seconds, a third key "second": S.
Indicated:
{"hour": 7, "minute": 14}
